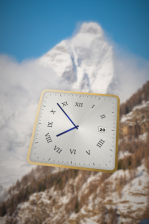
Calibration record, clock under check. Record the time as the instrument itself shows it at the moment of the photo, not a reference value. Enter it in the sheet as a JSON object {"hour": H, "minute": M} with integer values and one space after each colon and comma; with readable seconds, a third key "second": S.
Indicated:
{"hour": 7, "minute": 53}
